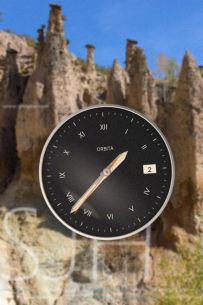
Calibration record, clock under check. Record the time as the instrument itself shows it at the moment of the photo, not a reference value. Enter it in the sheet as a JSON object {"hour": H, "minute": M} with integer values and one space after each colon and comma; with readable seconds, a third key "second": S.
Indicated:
{"hour": 1, "minute": 37, "second": 37}
